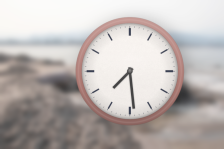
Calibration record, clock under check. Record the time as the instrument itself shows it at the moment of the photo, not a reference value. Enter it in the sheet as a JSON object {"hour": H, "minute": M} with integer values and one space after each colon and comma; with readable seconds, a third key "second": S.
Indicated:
{"hour": 7, "minute": 29}
